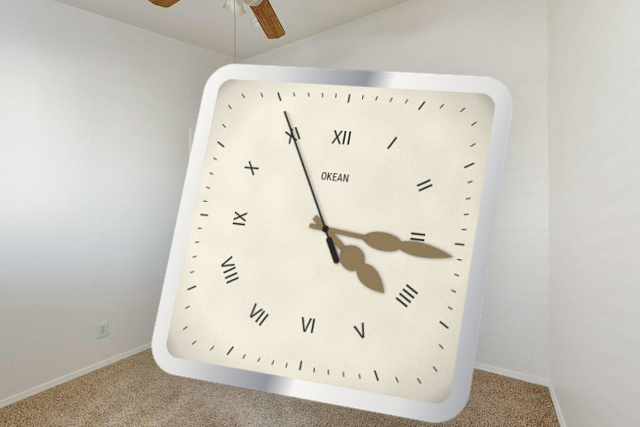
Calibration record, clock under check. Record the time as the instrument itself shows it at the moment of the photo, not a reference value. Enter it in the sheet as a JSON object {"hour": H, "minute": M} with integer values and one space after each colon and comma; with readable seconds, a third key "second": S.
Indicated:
{"hour": 4, "minute": 15, "second": 55}
